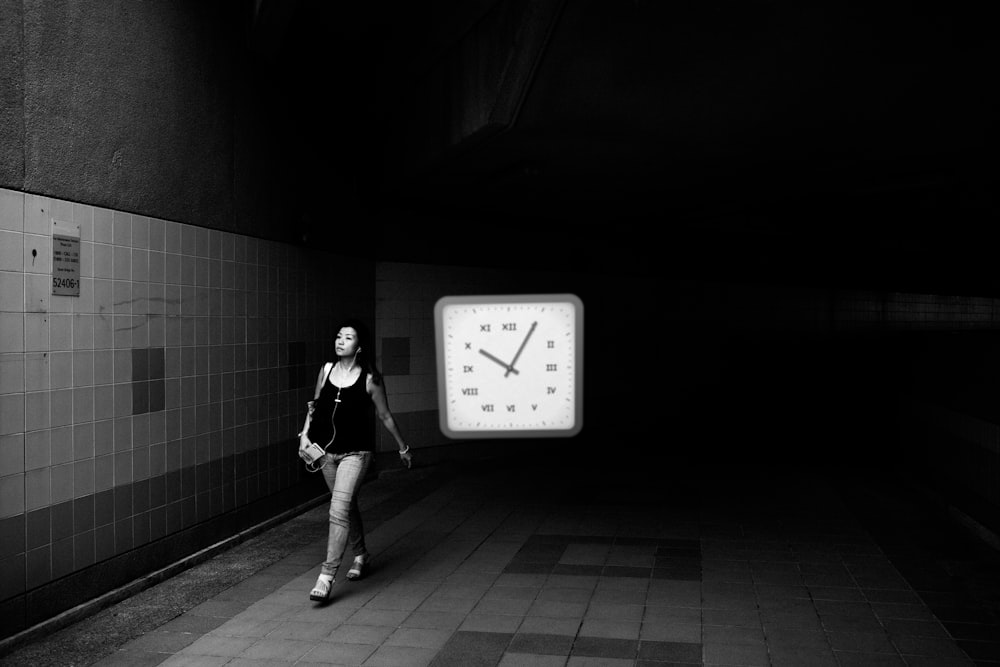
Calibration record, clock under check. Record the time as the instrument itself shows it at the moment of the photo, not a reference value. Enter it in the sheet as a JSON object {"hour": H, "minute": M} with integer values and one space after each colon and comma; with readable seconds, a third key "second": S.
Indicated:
{"hour": 10, "minute": 5}
